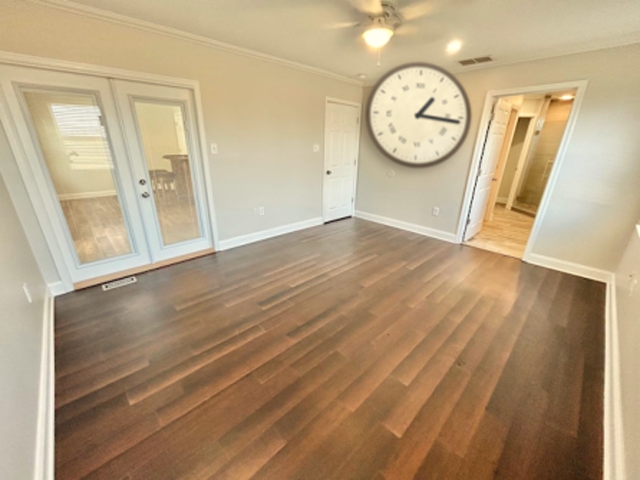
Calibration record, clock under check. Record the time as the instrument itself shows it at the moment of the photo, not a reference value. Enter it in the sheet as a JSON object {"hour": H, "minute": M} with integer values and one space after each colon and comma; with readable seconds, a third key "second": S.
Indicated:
{"hour": 1, "minute": 16}
